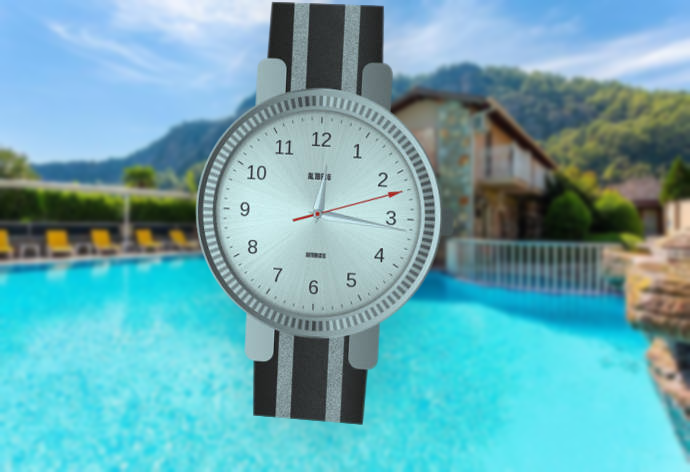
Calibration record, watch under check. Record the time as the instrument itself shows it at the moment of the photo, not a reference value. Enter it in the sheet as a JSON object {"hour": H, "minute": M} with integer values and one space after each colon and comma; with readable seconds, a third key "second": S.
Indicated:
{"hour": 12, "minute": 16, "second": 12}
